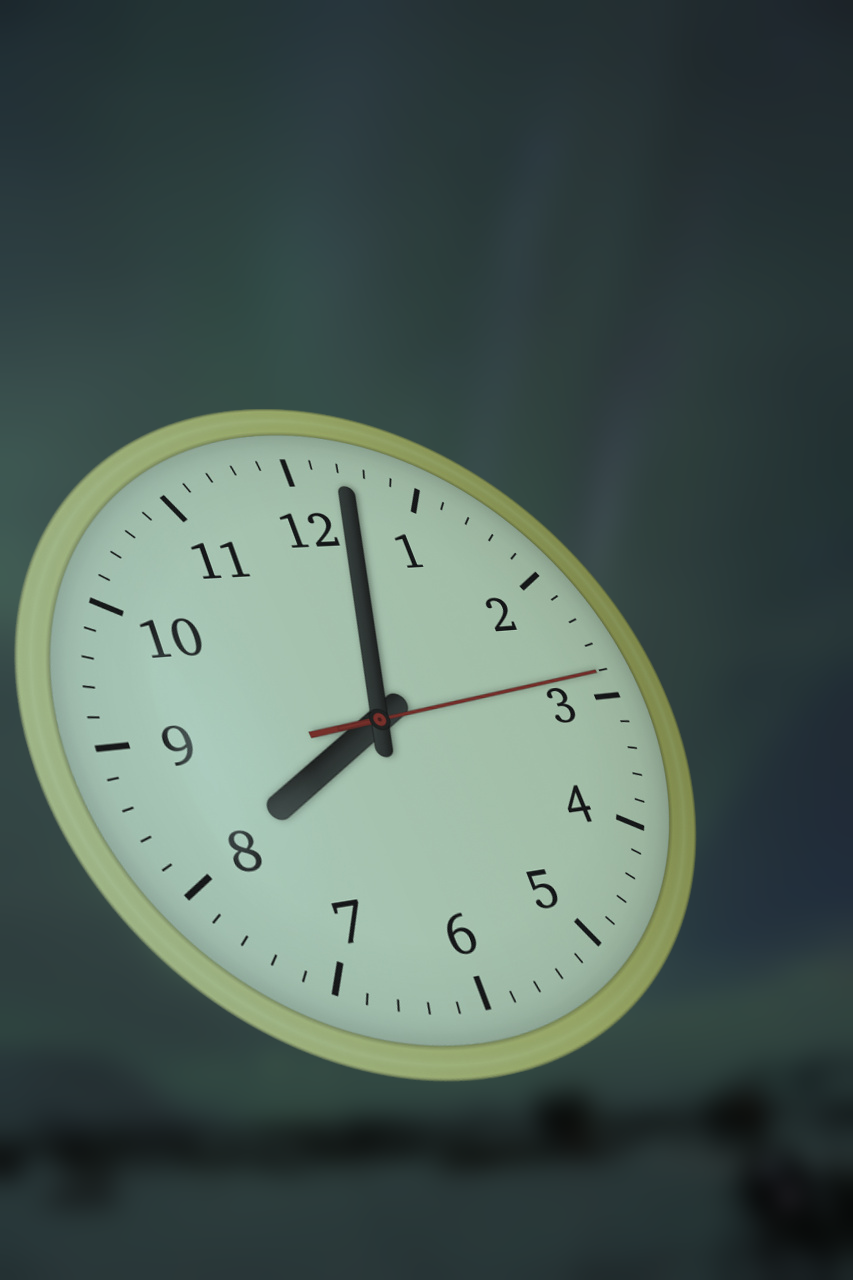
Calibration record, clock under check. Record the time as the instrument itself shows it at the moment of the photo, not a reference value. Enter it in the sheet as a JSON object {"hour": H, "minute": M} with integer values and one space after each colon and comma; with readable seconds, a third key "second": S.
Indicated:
{"hour": 8, "minute": 2, "second": 14}
